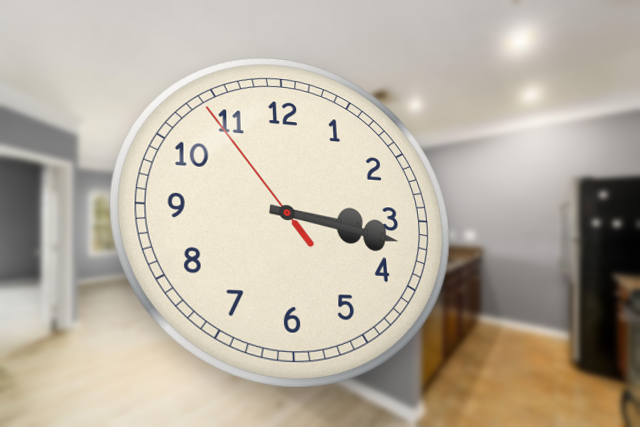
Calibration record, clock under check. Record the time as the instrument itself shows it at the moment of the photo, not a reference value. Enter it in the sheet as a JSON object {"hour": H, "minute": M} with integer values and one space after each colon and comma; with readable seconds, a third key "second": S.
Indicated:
{"hour": 3, "minute": 16, "second": 54}
